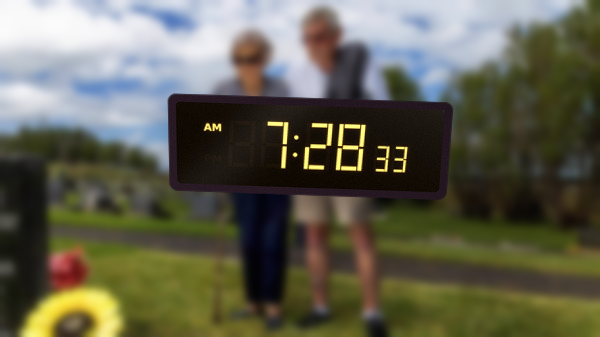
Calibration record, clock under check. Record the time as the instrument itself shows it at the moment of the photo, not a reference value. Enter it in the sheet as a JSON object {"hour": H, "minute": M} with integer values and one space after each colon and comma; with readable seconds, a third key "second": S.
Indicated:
{"hour": 7, "minute": 28, "second": 33}
